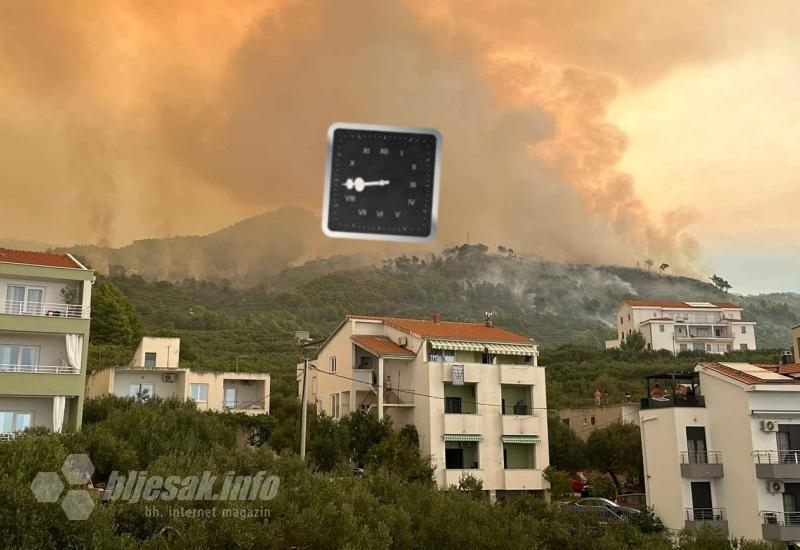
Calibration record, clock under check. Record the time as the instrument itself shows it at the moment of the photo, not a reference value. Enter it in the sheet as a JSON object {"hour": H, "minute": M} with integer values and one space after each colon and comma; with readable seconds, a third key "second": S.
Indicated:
{"hour": 8, "minute": 44}
